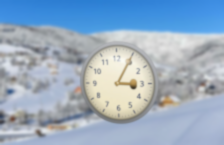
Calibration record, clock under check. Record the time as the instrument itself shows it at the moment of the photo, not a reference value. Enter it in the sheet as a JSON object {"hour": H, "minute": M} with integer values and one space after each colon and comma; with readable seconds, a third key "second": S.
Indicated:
{"hour": 3, "minute": 5}
